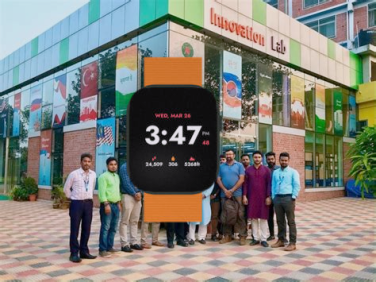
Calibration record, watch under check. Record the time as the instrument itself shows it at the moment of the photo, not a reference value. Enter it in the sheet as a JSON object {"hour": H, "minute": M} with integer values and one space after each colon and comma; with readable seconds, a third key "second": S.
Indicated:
{"hour": 3, "minute": 47}
